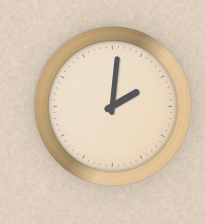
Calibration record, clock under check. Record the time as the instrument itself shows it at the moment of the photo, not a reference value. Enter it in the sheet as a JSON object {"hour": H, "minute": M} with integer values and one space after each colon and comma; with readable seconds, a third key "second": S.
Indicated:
{"hour": 2, "minute": 1}
